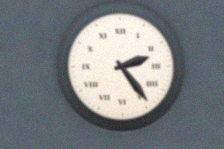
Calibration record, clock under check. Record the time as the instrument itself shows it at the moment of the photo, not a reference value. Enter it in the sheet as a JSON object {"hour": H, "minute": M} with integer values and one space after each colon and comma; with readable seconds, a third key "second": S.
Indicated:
{"hour": 2, "minute": 24}
